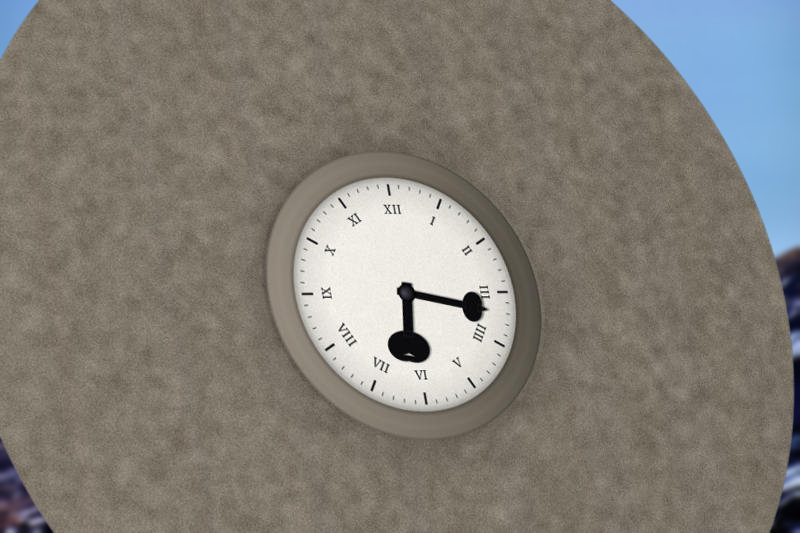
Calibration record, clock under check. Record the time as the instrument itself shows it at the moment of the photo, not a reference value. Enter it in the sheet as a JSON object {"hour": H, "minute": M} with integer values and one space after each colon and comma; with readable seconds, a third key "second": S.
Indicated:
{"hour": 6, "minute": 17}
